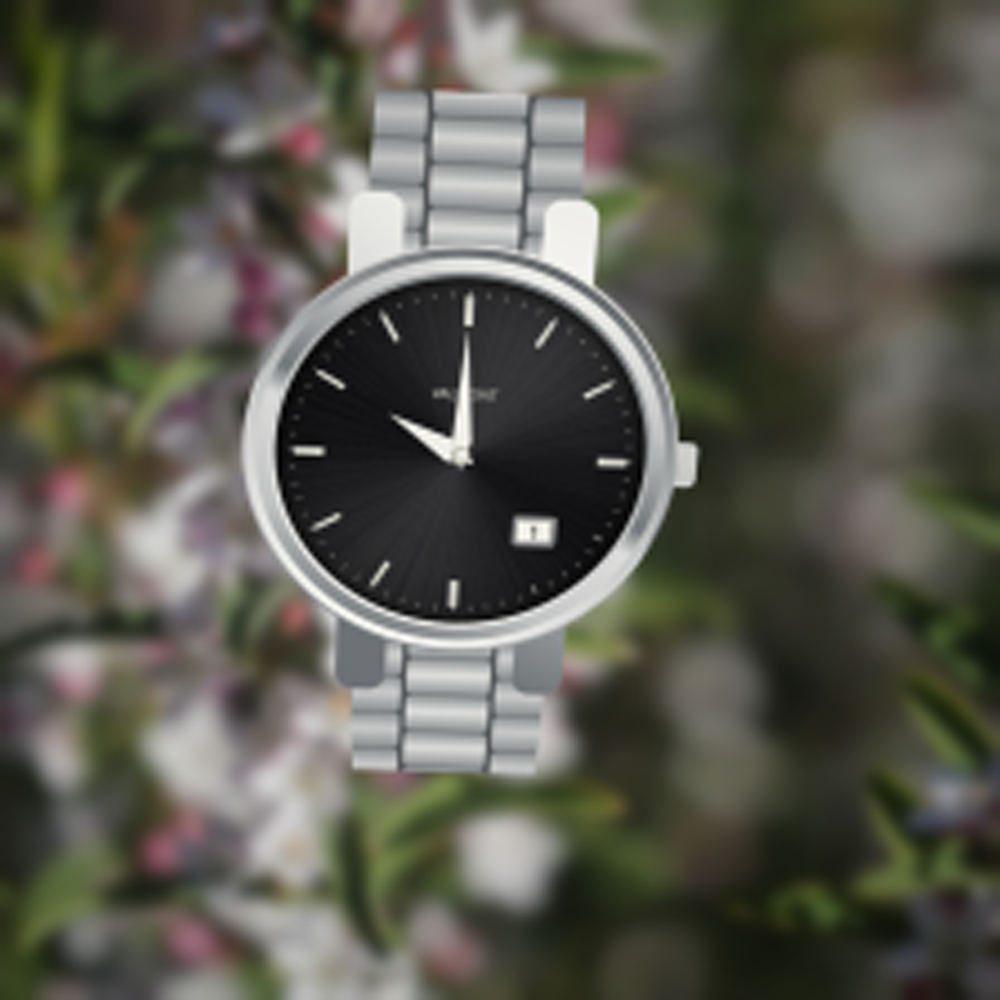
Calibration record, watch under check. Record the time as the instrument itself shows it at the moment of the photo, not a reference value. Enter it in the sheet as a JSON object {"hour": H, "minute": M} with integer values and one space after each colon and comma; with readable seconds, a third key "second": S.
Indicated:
{"hour": 10, "minute": 0}
